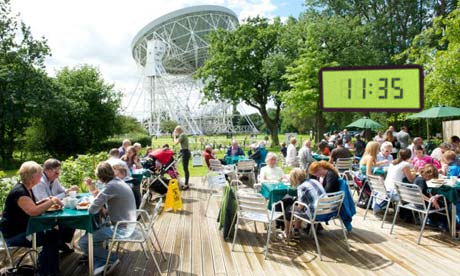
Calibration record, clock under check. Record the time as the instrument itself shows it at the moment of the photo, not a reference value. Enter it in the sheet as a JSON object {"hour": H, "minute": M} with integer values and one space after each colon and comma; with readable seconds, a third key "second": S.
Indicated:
{"hour": 11, "minute": 35}
